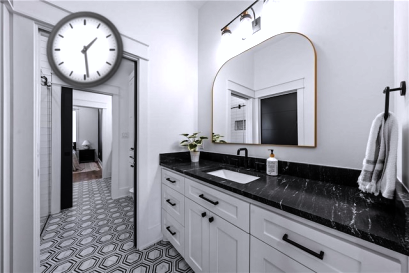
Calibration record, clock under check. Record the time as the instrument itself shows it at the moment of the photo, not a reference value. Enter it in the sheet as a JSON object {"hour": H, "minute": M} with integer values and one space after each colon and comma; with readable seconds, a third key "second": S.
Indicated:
{"hour": 1, "minute": 29}
